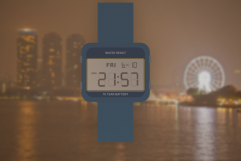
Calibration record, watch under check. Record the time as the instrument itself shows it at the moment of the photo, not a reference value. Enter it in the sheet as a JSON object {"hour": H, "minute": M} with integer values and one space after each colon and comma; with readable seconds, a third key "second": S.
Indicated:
{"hour": 21, "minute": 57}
